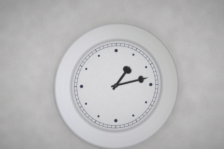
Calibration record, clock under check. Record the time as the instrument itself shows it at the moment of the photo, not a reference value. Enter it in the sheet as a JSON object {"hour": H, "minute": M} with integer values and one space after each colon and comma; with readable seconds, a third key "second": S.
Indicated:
{"hour": 1, "minute": 13}
